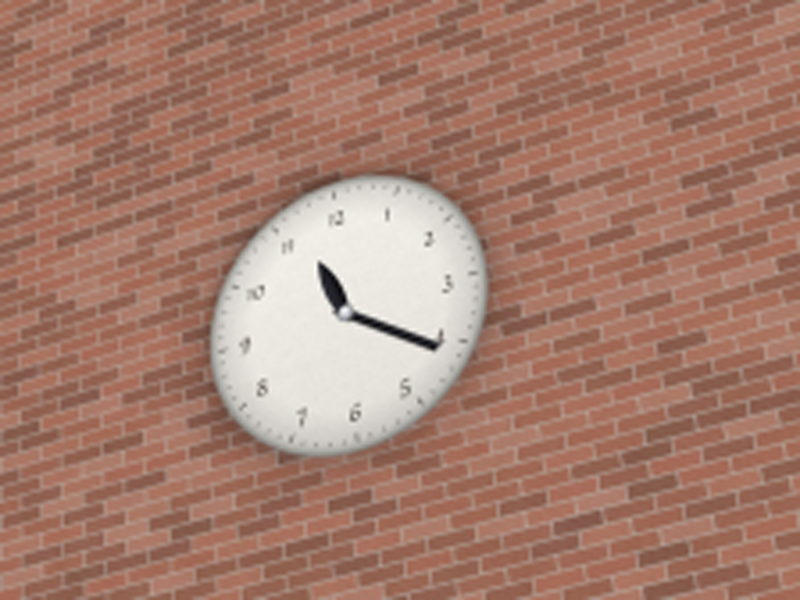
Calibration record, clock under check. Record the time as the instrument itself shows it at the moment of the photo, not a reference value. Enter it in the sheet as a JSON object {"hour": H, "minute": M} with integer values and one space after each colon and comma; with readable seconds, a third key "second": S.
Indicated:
{"hour": 11, "minute": 21}
